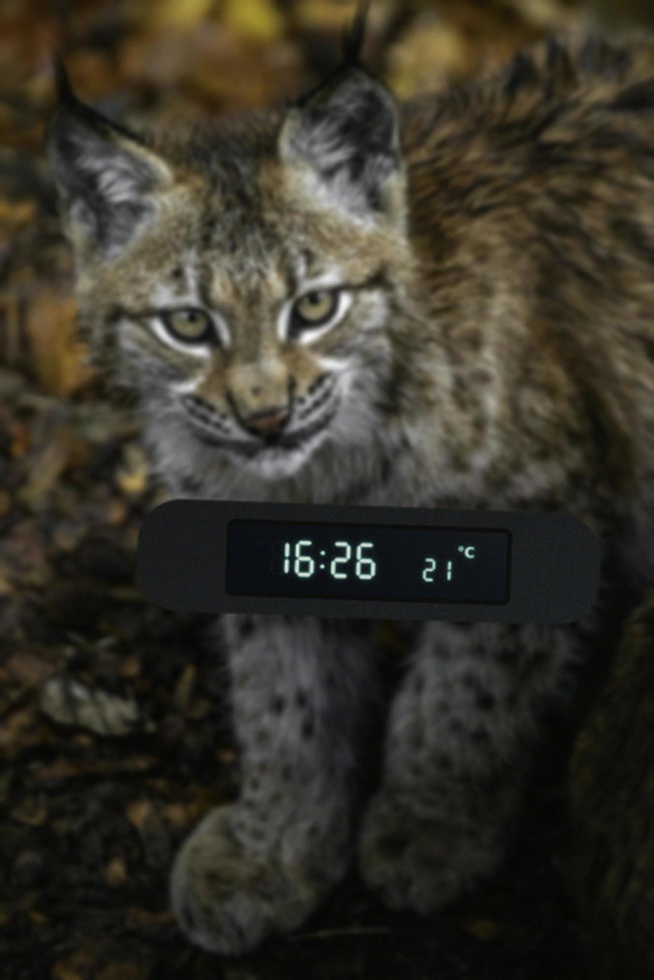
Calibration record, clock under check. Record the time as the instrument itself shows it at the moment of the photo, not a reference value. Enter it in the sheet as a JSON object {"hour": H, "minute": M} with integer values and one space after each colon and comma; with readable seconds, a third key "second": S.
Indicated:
{"hour": 16, "minute": 26}
